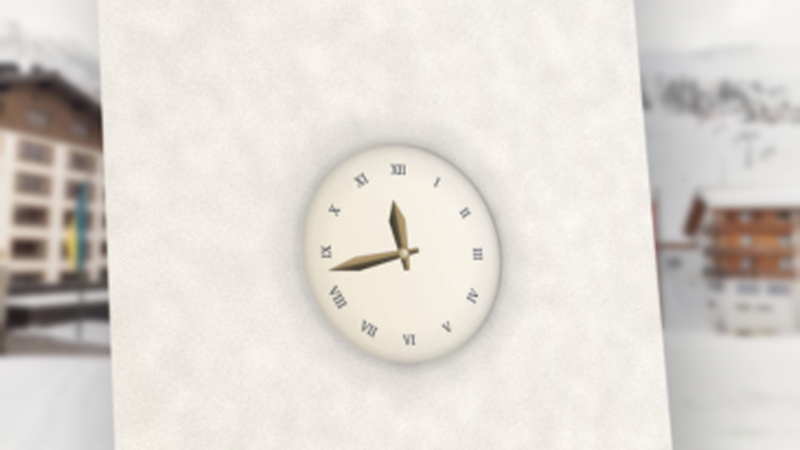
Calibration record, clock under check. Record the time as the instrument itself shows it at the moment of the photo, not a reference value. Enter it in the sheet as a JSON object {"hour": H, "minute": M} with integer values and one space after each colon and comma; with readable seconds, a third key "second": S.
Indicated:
{"hour": 11, "minute": 43}
